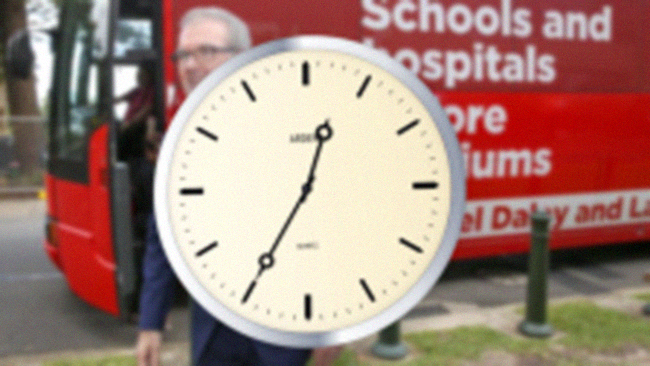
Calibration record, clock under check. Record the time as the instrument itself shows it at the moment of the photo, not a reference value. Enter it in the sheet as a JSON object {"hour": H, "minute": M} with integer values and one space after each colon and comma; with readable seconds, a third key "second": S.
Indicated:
{"hour": 12, "minute": 35}
